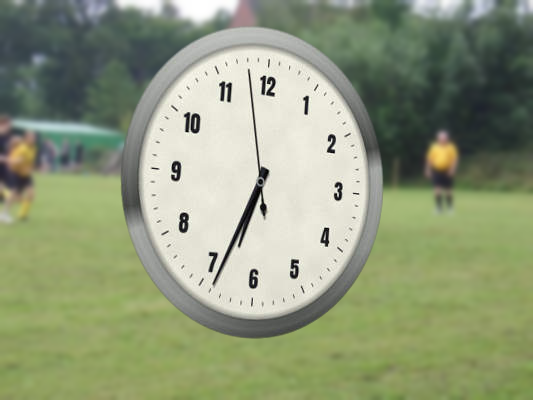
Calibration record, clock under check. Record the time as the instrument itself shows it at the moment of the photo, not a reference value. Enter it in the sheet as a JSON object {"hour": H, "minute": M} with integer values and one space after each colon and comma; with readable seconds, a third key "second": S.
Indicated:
{"hour": 6, "minute": 33, "second": 58}
